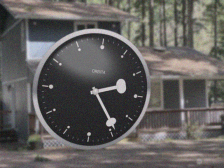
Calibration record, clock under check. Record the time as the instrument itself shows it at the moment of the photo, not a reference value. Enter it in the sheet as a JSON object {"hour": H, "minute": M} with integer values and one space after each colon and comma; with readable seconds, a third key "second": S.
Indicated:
{"hour": 2, "minute": 24}
